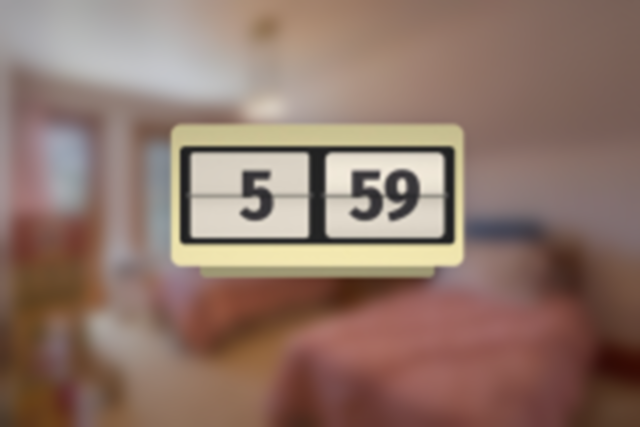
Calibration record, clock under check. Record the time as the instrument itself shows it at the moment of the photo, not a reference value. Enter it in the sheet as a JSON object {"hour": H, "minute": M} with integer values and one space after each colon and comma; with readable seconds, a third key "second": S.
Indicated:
{"hour": 5, "minute": 59}
